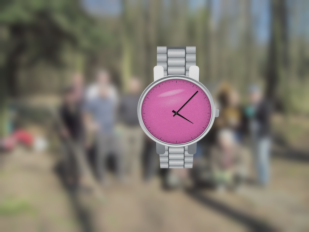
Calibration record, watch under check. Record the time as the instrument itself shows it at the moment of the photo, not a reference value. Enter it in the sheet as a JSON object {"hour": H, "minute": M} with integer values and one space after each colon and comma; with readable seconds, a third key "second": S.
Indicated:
{"hour": 4, "minute": 7}
